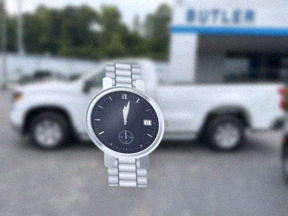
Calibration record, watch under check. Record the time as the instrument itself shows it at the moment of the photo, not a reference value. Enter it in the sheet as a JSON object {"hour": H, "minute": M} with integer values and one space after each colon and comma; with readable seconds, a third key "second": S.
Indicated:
{"hour": 12, "minute": 2}
